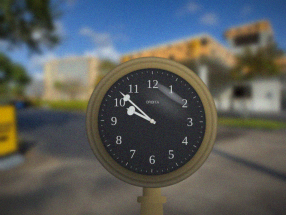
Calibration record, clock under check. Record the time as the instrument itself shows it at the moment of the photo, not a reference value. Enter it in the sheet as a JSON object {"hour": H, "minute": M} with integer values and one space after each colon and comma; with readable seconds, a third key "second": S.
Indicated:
{"hour": 9, "minute": 52}
